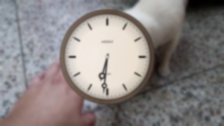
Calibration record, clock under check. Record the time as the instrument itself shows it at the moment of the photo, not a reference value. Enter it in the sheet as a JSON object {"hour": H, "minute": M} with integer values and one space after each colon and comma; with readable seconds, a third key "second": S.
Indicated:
{"hour": 6, "minute": 31}
